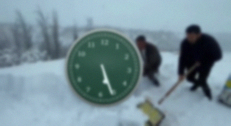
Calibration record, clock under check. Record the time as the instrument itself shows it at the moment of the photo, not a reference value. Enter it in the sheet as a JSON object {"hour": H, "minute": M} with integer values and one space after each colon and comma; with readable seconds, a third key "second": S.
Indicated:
{"hour": 5, "minute": 26}
